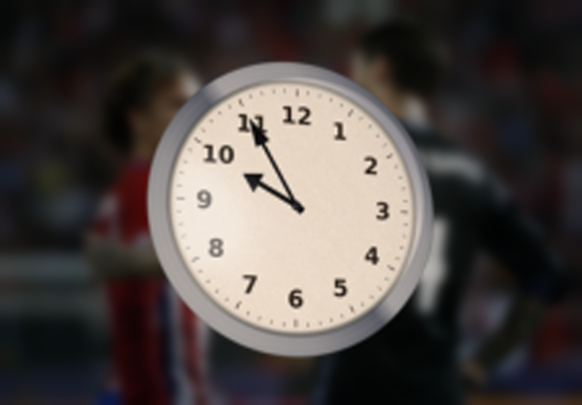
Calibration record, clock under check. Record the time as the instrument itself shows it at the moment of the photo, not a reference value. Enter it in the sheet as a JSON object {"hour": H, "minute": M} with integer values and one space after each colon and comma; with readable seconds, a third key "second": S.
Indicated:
{"hour": 9, "minute": 55}
